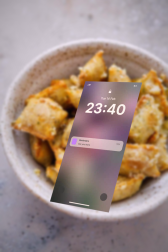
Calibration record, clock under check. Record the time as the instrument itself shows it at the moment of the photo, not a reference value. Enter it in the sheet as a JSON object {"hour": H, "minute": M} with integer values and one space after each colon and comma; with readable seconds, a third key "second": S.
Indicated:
{"hour": 23, "minute": 40}
